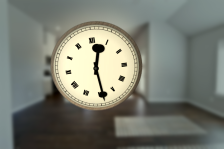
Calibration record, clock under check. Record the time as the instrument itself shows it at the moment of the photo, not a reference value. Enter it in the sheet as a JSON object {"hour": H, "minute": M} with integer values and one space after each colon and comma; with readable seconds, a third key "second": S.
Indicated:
{"hour": 12, "minute": 29}
